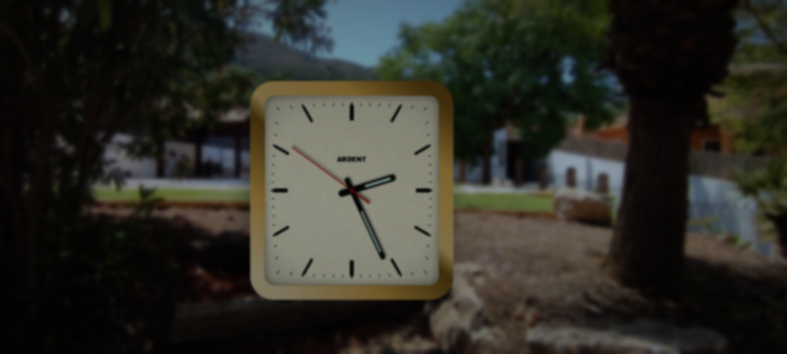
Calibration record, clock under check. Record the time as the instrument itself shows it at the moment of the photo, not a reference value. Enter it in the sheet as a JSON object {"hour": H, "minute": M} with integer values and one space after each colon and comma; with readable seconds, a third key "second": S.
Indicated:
{"hour": 2, "minute": 25, "second": 51}
